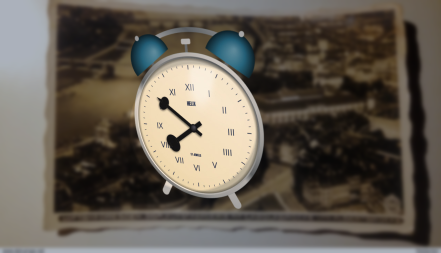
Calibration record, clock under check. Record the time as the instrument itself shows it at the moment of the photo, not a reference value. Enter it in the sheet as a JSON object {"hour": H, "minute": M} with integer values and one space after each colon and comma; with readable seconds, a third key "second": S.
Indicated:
{"hour": 7, "minute": 51}
